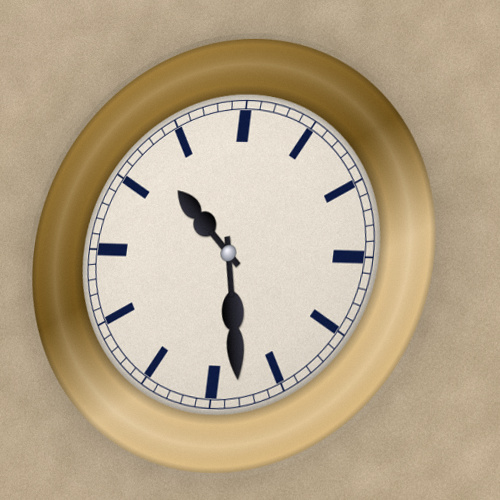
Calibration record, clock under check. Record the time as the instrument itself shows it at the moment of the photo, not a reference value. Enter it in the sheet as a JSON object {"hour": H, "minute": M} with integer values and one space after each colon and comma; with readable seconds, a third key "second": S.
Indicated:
{"hour": 10, "minute": 28}
